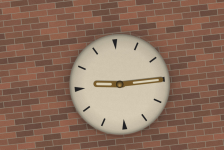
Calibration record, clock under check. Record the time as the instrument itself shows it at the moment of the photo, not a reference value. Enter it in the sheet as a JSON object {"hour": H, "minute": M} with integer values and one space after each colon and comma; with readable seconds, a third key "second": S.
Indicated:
{"hour": 9, "minute": 15}
